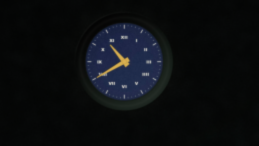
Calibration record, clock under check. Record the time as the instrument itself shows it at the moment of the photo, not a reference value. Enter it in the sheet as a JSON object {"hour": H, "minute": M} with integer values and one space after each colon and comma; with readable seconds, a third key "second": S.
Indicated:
{"hour": 10, "minute": 40}
